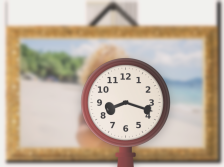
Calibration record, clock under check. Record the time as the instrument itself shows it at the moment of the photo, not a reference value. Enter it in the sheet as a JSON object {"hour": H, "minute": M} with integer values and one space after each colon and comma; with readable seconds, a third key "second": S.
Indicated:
{"hour": 8, "minute": 18}
